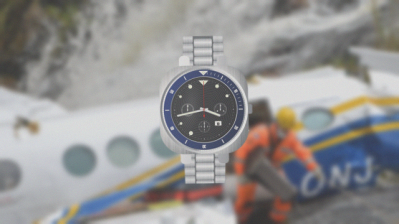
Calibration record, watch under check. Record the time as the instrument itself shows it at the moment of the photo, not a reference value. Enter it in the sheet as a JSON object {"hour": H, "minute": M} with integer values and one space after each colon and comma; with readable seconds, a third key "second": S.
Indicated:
{"hour": 3, "minute": 43}
